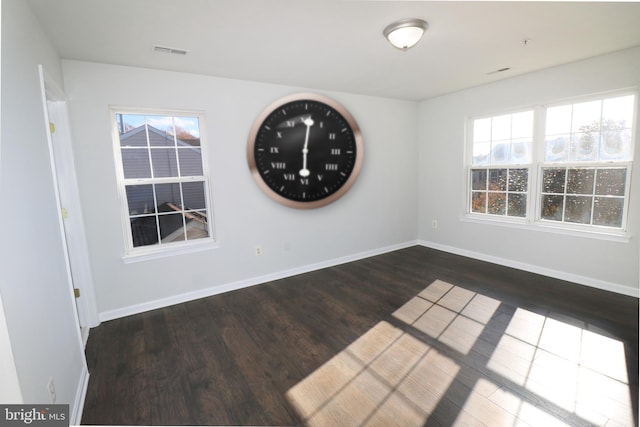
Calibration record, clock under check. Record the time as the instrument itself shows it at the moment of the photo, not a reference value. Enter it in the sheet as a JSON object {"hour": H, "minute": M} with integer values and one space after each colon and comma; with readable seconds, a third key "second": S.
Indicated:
{"hour": 6, "minute": 1}
